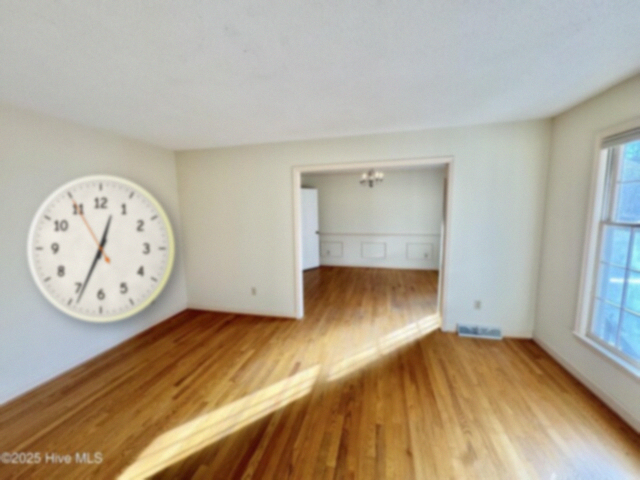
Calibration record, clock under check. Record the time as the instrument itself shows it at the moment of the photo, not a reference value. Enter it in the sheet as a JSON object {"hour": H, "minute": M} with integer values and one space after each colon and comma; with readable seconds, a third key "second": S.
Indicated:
{"hour": 12, "minute": 33, "second": 55}
